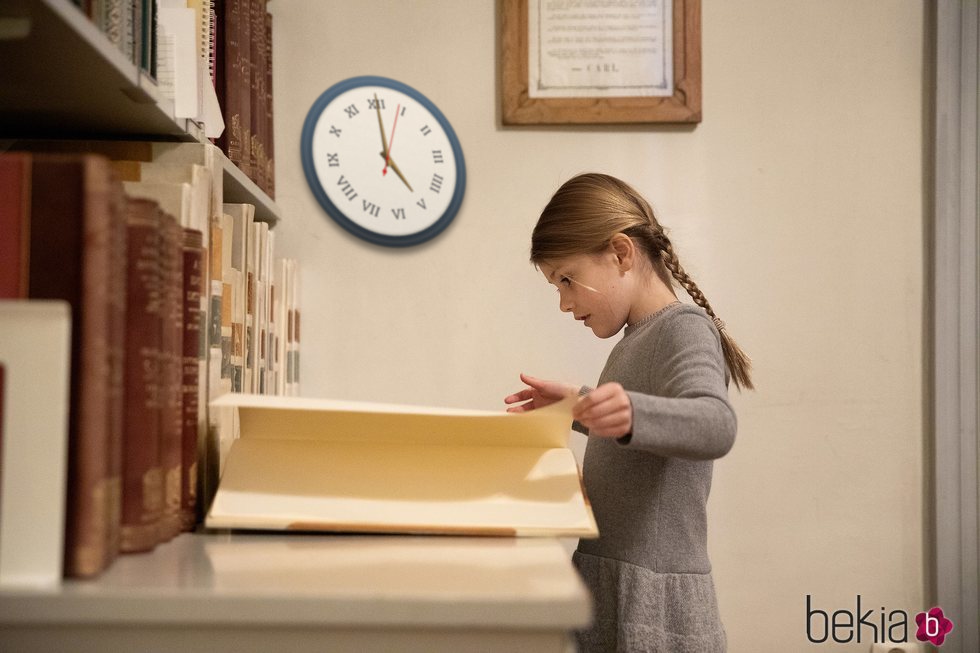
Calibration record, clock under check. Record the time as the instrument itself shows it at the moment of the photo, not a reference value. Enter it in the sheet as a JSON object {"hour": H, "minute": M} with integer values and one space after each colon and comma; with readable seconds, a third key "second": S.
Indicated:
{"hour": 5, "minute": 0, "second": 4}
